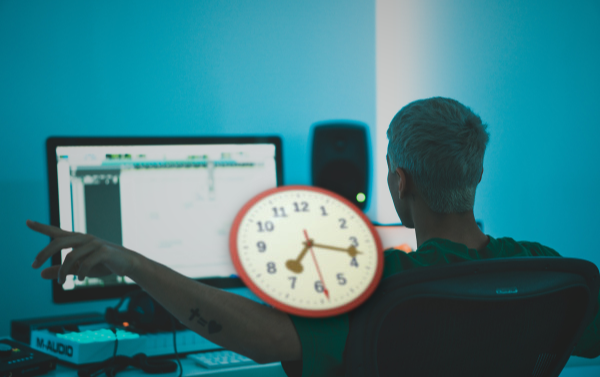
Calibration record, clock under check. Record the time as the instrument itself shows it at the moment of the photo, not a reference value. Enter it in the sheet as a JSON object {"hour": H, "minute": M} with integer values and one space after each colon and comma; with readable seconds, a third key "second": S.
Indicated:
{"hour": 7, "minute": 17, "second": 29}
